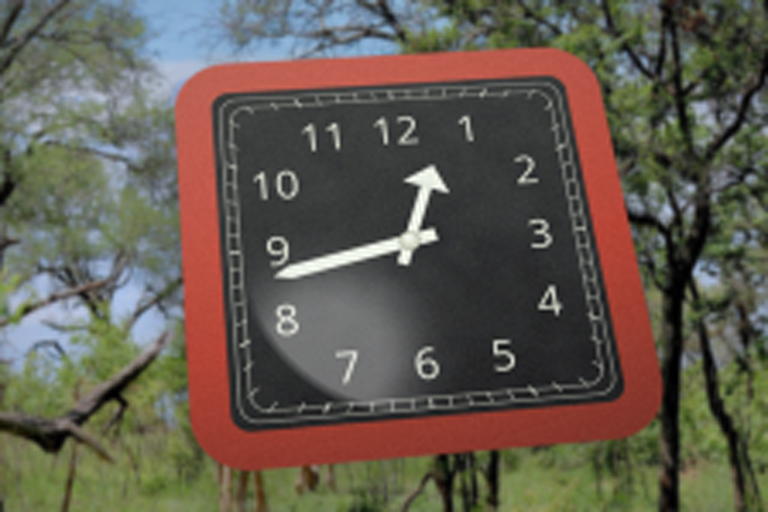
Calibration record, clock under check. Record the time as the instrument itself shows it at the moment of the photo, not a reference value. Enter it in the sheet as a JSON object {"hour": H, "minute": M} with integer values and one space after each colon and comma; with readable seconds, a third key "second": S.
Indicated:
{"hour": 12, "minute": 43}
